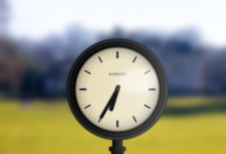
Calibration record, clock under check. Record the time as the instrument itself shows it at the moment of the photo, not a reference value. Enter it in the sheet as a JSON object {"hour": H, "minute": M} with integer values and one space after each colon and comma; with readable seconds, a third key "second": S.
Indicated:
{"hour": 6, "minute": 35}
